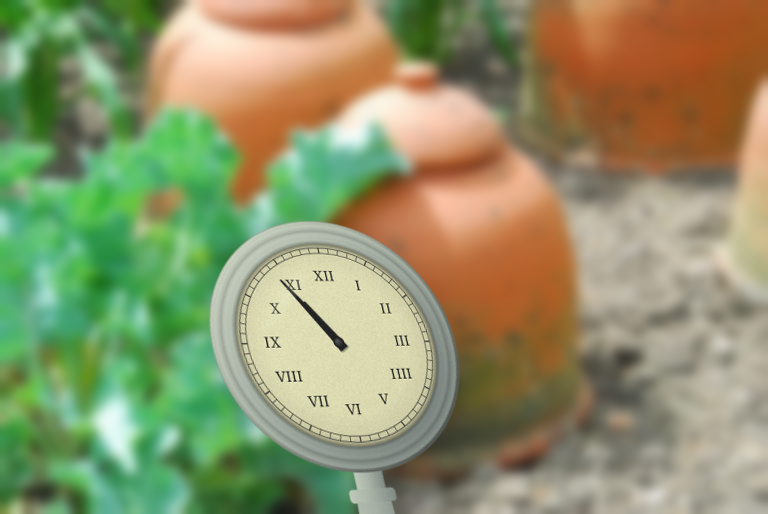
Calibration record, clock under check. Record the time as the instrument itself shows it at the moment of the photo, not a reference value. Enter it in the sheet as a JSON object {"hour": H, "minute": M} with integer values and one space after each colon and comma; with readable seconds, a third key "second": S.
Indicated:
{"hour": 10, "minute": 54}
